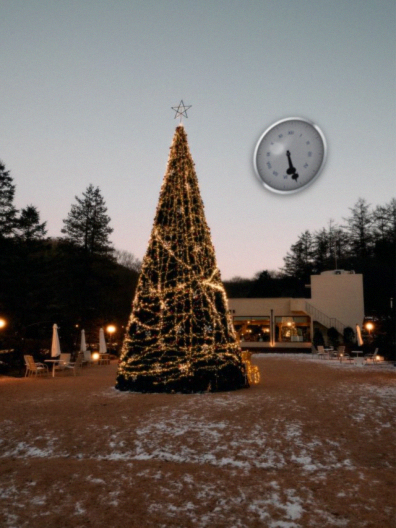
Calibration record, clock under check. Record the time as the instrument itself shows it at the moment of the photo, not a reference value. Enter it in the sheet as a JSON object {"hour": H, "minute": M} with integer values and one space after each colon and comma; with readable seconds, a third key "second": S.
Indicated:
{"hour": 5, "minute": 26}
